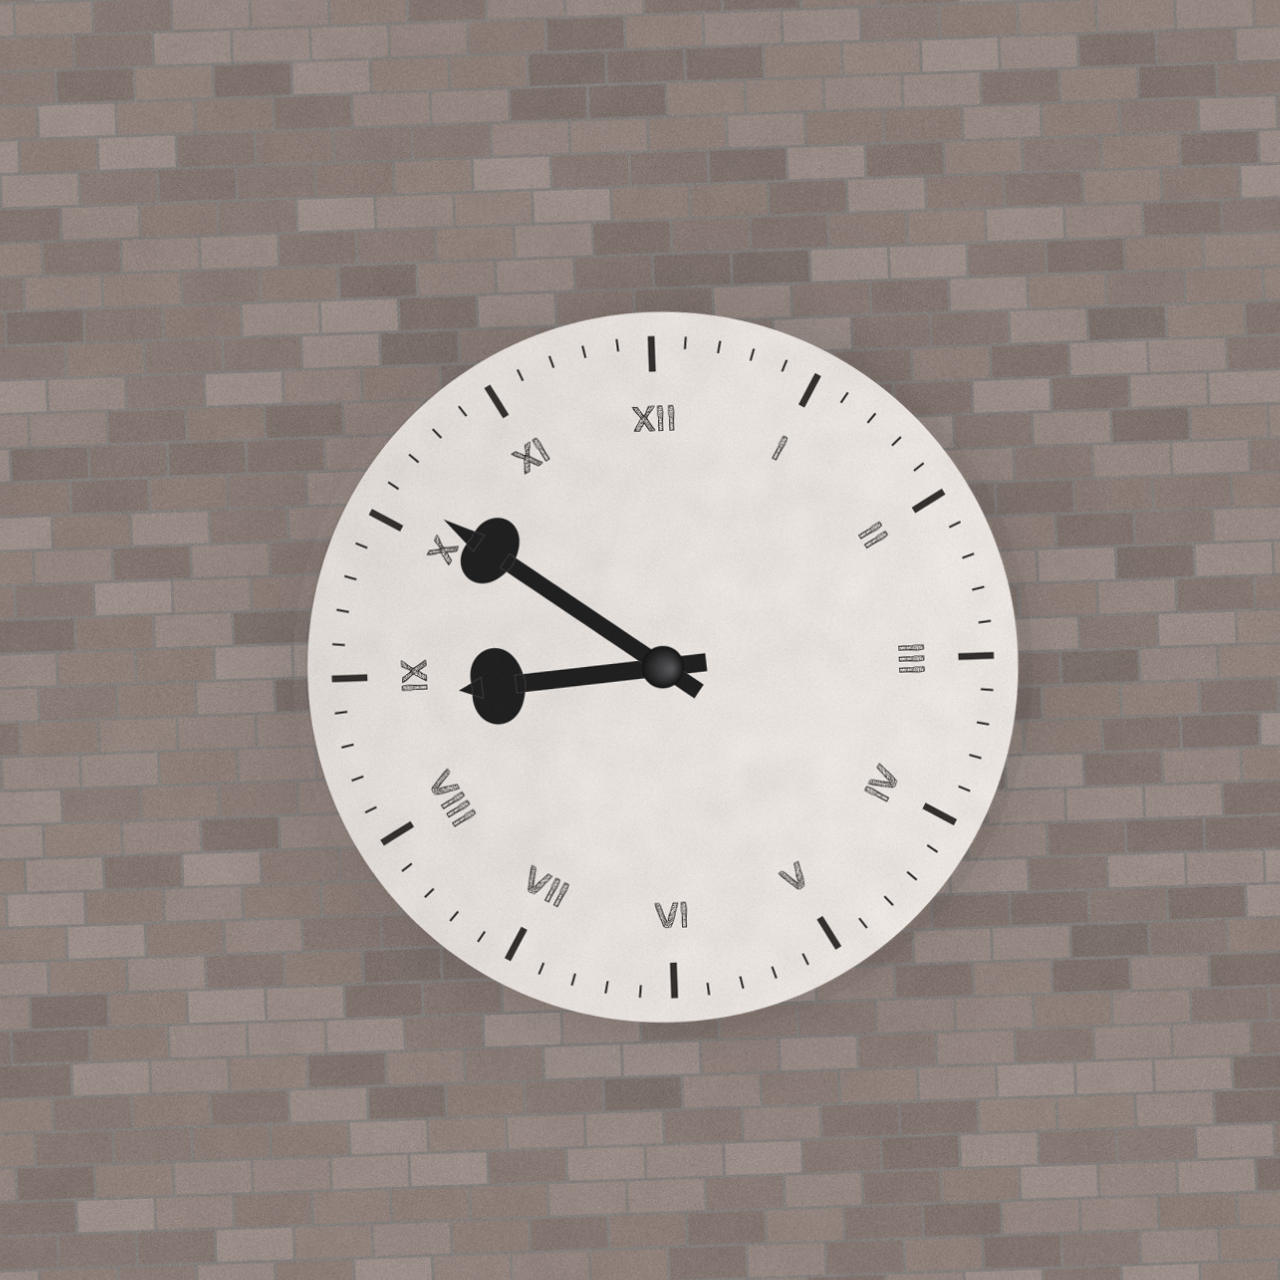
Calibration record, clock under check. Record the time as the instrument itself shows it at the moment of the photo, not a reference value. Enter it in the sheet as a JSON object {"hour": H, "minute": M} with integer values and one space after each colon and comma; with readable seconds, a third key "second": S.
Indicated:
{"hour": 8, "minute": 51}
